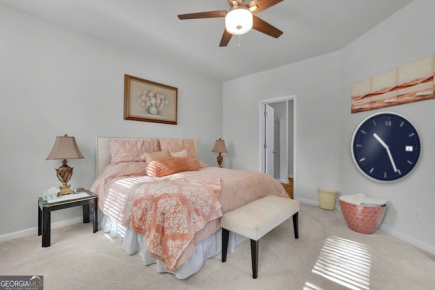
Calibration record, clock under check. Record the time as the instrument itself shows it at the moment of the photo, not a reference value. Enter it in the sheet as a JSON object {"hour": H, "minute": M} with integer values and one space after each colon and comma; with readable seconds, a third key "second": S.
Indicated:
{"hour": 10, "minute": 26}
